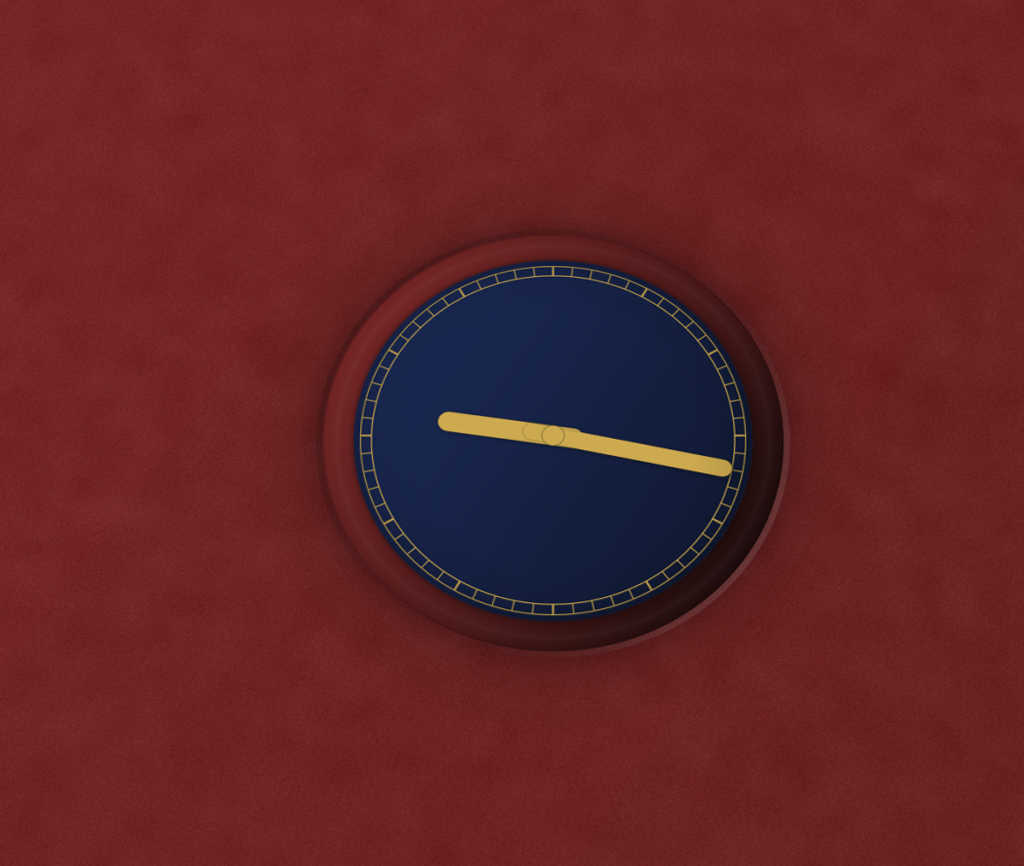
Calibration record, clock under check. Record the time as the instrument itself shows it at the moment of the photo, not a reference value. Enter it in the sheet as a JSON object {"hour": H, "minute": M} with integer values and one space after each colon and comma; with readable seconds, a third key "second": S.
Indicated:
{"hour": 9, "minute": 17}
